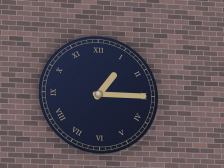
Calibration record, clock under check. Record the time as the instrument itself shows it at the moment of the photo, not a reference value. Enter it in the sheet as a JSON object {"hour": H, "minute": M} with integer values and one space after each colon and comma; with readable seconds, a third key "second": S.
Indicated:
{"hour": 1, "minute": 15}
